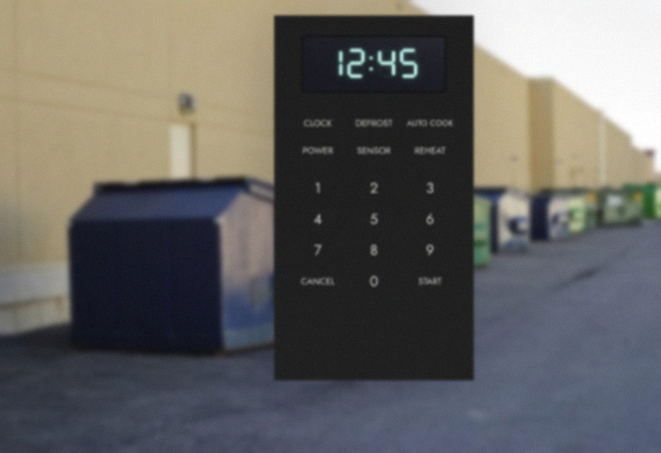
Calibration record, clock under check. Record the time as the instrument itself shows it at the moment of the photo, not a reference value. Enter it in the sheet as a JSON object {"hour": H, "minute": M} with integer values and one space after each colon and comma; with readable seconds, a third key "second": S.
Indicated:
{"hour": 12, "minute": 45}
